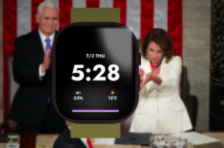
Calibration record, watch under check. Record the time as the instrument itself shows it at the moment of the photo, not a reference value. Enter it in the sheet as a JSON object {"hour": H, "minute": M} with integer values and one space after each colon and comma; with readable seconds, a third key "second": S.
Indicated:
{"hour": 5, "minute": 28}
